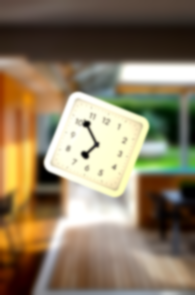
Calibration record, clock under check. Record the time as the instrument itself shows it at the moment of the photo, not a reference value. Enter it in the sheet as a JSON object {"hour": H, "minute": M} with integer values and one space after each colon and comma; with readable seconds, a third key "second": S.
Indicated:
{"hour": 6, "minute": 52}
